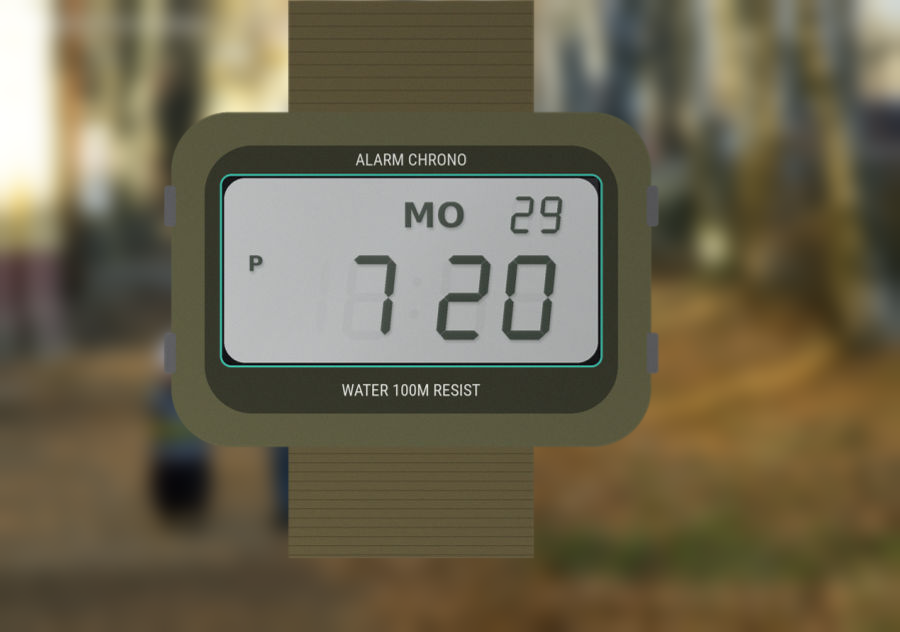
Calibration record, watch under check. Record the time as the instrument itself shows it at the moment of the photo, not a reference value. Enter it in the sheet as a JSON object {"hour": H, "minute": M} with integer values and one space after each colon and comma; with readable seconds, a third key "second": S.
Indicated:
{"hour": 7, "minute": 20}
